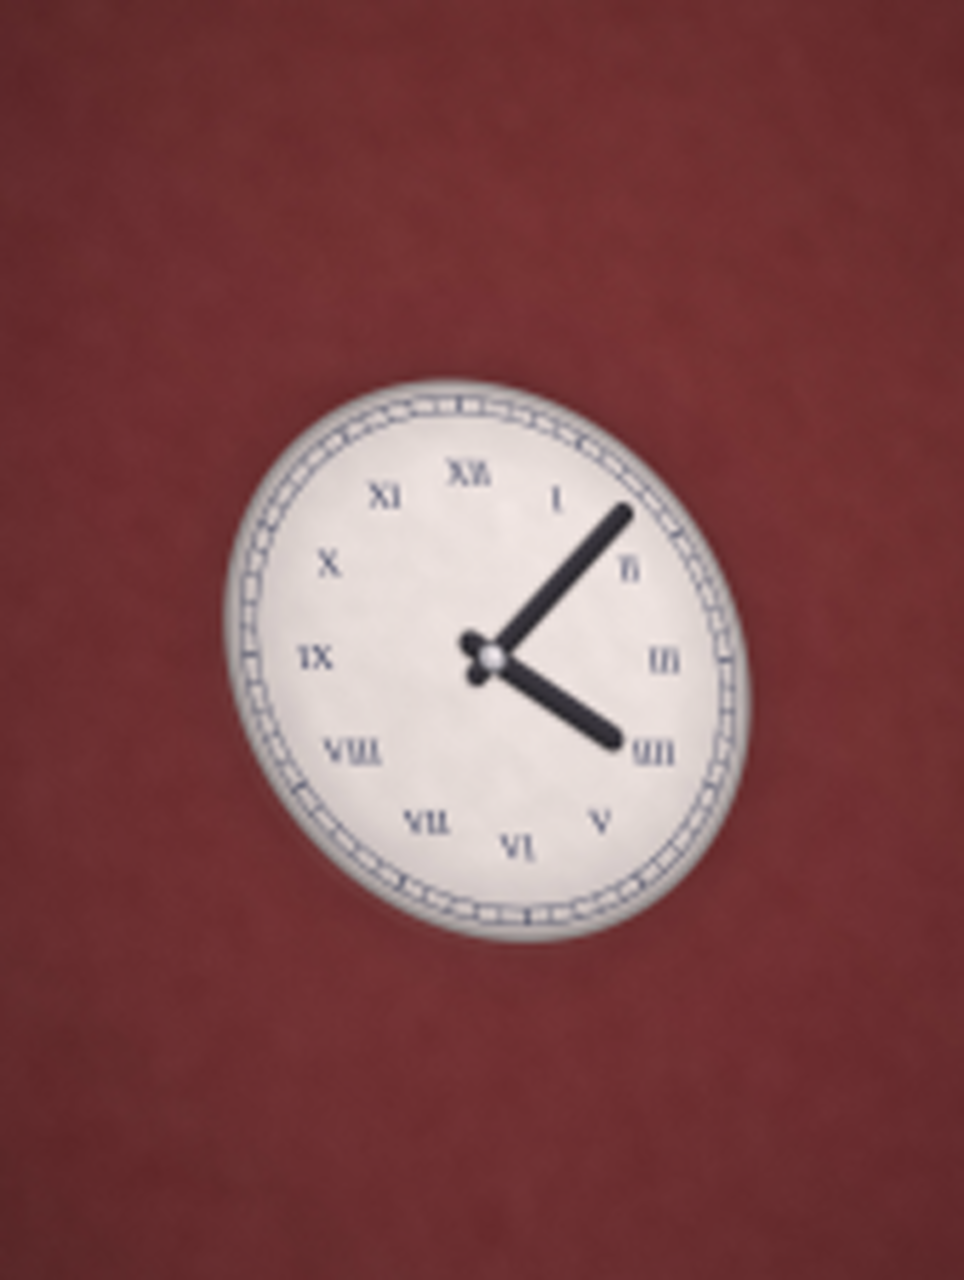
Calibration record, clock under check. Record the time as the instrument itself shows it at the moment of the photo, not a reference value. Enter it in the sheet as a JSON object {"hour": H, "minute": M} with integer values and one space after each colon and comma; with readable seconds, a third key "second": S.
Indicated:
{"hour": 4, "minute": 8}
